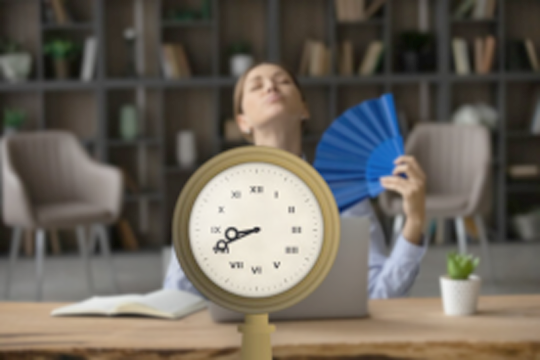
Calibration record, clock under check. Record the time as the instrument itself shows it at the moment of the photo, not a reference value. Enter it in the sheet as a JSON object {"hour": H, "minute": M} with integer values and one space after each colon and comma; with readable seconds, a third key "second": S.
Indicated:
{"hour": 8, "minute": 41}
